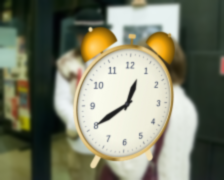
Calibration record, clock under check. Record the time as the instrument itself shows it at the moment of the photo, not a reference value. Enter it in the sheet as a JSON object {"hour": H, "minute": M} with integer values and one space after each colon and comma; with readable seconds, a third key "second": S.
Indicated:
{"hour": 12, "minute": 40}
